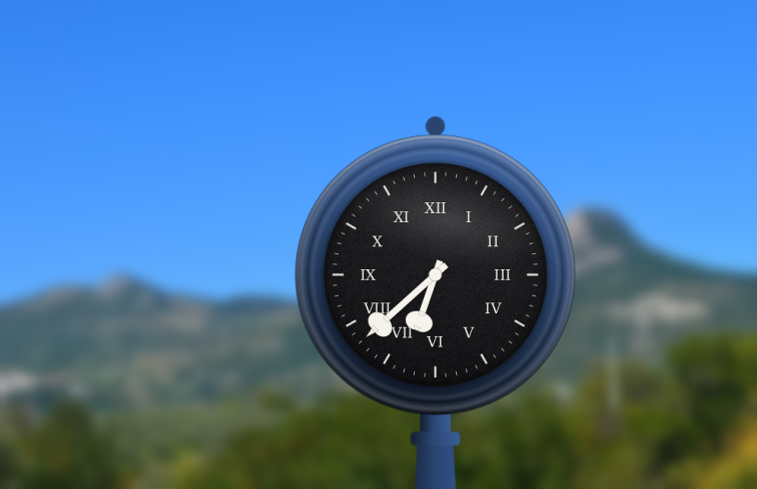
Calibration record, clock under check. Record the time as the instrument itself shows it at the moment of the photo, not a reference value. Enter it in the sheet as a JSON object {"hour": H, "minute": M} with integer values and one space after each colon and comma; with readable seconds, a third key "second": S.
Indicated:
{"hour": 6, "minute": 38}
